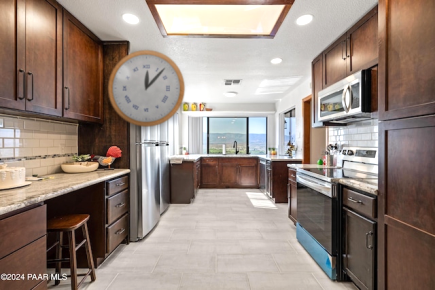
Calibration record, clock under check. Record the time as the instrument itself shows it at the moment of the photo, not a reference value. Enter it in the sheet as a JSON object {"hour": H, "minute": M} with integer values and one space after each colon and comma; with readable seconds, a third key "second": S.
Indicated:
{"hour": 12, "minute": 7}
